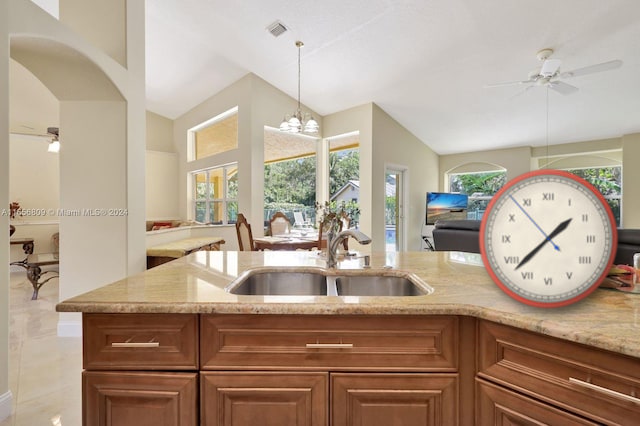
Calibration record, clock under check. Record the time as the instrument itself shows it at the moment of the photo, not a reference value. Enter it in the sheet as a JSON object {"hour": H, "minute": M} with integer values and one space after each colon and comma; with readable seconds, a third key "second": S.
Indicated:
{"hour": 1, "minute": 37, "second": 53}
